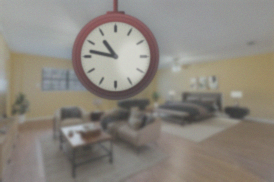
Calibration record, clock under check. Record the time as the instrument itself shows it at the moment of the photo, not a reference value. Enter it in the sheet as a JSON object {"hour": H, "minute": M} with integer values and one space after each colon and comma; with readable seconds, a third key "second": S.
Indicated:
{"hour": 10, "minute": 47}
